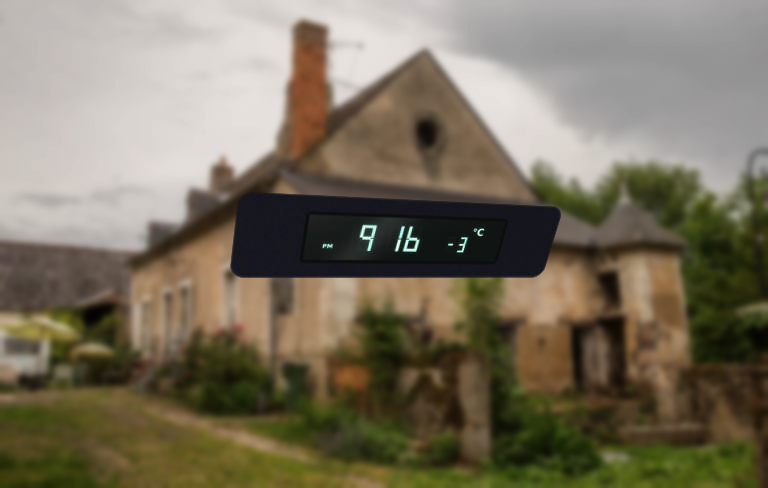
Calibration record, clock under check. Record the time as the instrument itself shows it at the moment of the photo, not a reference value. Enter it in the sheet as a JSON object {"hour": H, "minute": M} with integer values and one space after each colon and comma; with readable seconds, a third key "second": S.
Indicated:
{"hour": 9, "minute": 16}
